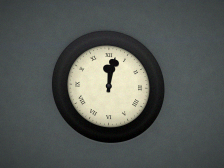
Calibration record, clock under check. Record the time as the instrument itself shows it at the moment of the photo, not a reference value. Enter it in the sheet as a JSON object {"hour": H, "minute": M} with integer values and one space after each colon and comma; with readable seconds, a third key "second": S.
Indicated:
{"hour": 12, "minute": 2}
